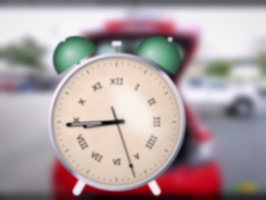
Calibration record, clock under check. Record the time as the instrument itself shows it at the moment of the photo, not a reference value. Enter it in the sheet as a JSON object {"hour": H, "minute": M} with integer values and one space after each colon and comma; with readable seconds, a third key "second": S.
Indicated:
{"hour": 8, "minute": 44, "second": 27}
